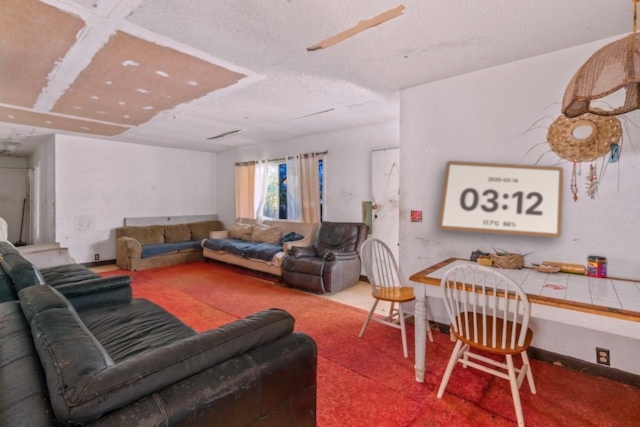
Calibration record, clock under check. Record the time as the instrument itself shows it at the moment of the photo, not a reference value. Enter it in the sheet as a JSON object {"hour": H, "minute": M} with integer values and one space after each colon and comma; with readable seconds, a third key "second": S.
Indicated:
{"hour": 3, "minute": 12}
